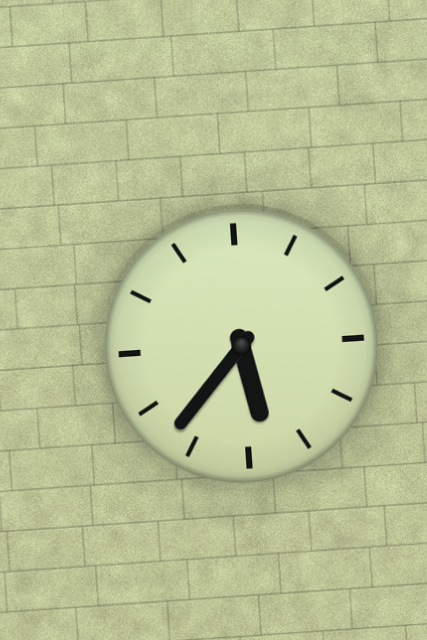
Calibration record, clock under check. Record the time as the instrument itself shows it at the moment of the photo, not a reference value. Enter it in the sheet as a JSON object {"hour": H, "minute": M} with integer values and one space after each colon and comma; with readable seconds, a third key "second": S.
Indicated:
{"hour": 5, "minute": 37}
